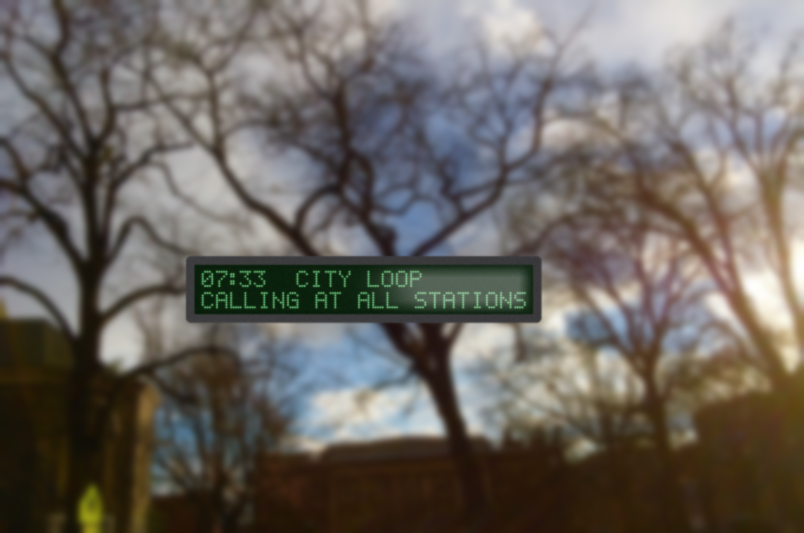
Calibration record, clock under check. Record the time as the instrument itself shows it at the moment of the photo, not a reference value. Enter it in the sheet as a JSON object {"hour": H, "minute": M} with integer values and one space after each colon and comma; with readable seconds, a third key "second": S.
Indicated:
{"hour": 7, "minute": 33}
